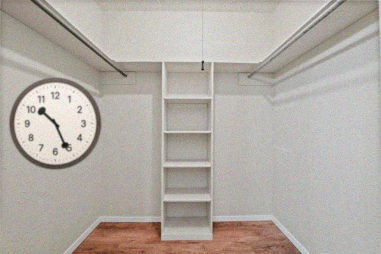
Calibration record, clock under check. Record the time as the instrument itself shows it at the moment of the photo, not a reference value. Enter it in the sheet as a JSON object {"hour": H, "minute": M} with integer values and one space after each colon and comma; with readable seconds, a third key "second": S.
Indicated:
{"hour": 10, "minute": 26}
